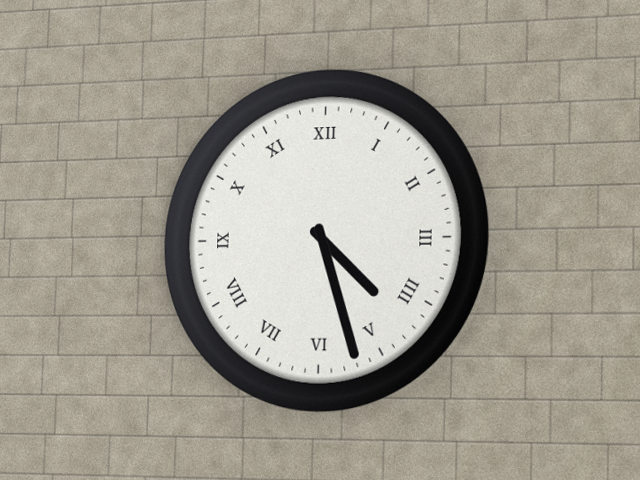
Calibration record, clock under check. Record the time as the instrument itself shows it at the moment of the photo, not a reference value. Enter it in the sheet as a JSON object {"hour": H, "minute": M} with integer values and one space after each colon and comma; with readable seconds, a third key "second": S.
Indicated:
{"hour": 4, "minute": 27}
